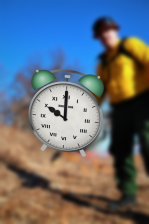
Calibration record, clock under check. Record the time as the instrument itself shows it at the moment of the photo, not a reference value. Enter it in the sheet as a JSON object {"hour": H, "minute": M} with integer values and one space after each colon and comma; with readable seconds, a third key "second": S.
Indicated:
{"hour": 10, "minute": 0}
